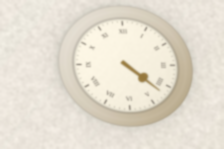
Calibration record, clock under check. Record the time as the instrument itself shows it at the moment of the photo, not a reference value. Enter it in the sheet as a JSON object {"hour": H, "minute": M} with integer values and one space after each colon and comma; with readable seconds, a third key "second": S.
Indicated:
{"hour": 4, "minute": 22}
